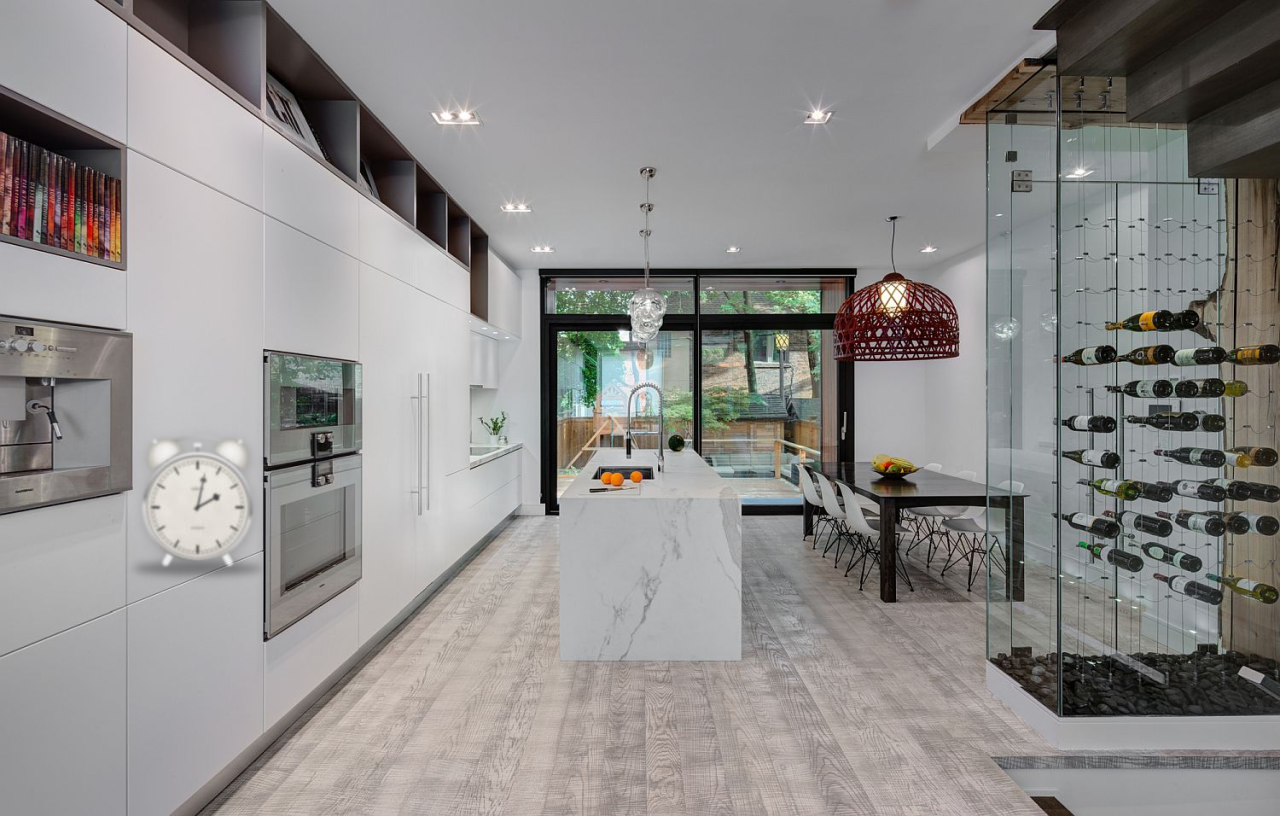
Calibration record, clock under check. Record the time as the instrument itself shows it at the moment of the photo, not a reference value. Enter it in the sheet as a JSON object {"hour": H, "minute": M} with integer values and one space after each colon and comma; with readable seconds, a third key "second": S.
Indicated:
{"hour": 2, "minute": 2}
